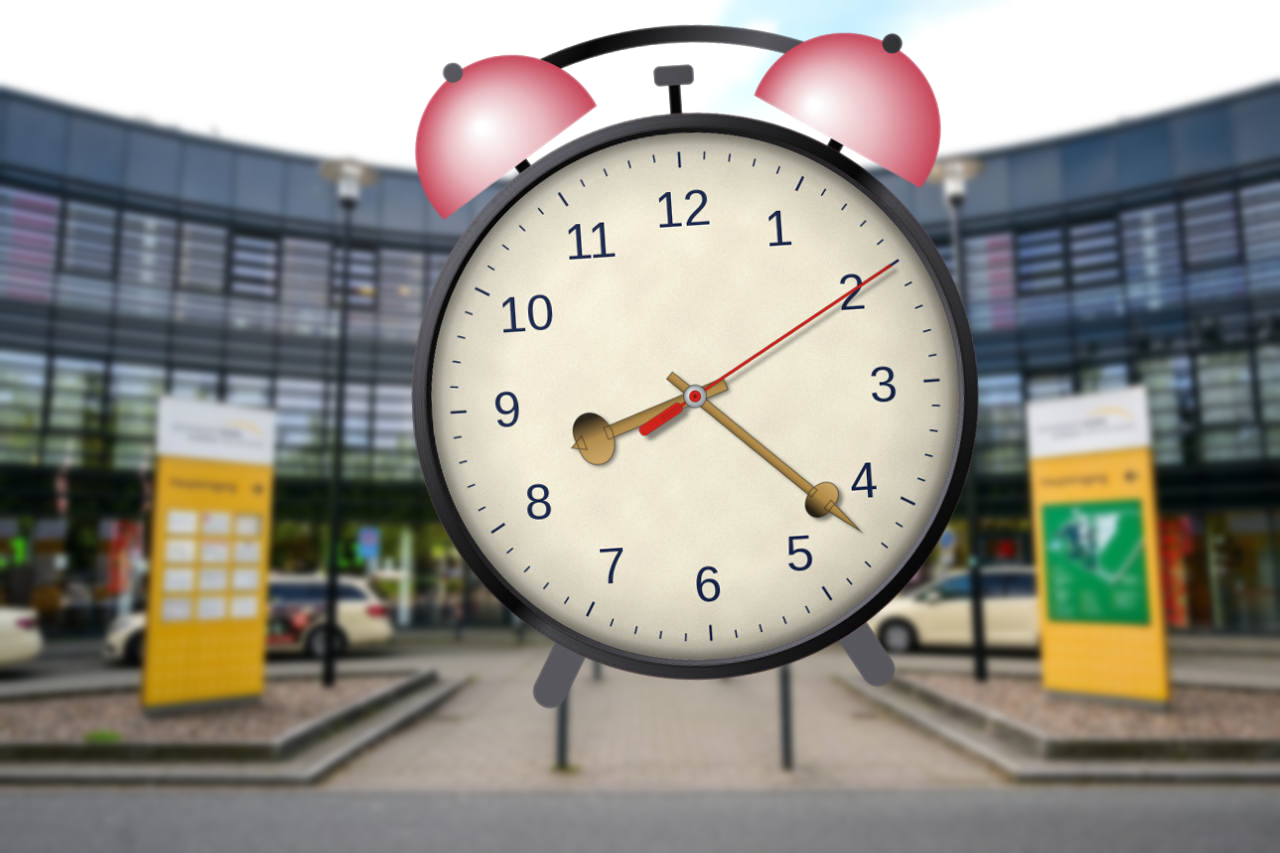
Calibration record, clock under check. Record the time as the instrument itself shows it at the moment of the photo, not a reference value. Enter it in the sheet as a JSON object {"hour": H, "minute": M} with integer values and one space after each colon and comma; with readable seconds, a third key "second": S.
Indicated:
{"hour": 8, "minute": 22, "second": 10}
